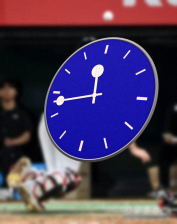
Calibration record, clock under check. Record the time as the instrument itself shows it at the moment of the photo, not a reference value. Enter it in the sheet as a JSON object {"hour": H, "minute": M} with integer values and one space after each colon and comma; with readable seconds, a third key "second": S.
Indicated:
{"hour": 11, "minute": 43}
